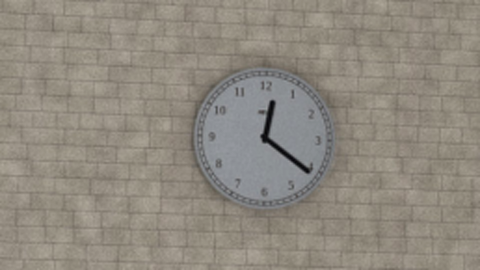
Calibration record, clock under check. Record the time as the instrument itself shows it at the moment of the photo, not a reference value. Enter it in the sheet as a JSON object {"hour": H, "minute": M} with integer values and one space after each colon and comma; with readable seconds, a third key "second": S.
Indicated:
{"hour": 12, "minute": 21}
